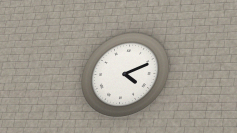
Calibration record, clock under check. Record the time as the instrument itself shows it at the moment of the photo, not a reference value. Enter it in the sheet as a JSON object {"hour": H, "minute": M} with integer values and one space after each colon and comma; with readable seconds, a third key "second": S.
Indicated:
{"hour": 4, "minute": 11}
